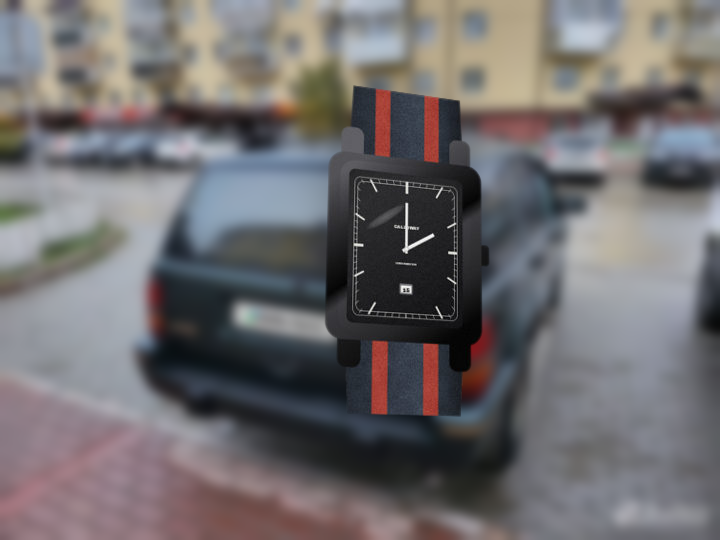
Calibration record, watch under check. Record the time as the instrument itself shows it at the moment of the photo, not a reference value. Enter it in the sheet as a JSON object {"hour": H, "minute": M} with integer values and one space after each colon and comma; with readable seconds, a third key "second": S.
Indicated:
{"hour": 2, "minute": 0}
